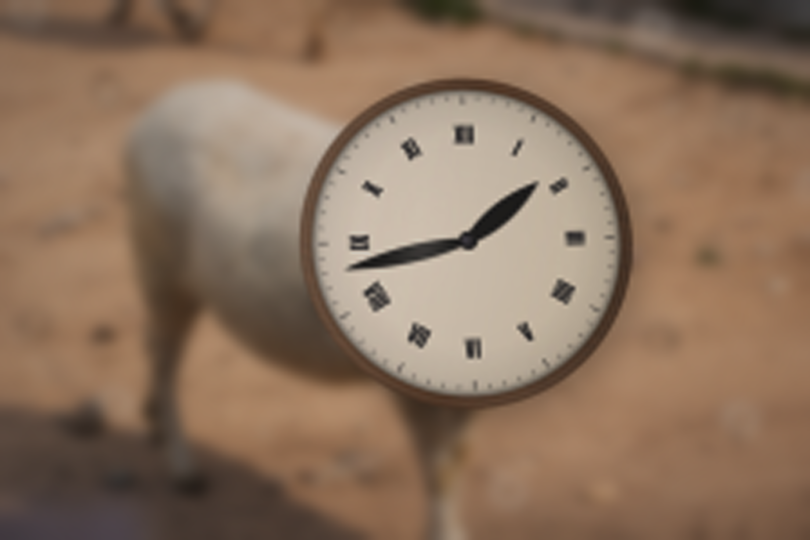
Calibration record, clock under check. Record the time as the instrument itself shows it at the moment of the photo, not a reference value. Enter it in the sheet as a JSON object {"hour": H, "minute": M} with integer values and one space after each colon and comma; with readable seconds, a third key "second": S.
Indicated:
{"hour": 1, "minute": 43}
